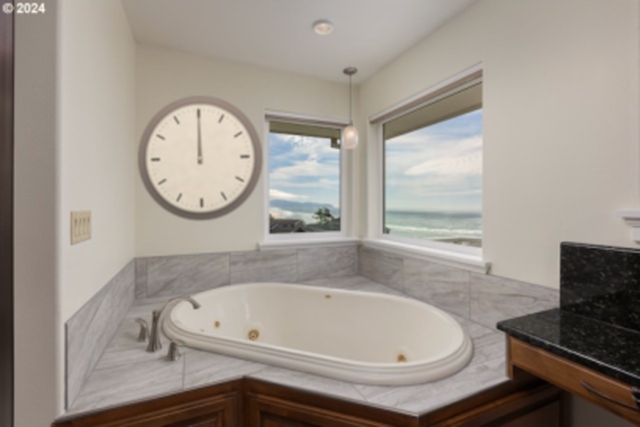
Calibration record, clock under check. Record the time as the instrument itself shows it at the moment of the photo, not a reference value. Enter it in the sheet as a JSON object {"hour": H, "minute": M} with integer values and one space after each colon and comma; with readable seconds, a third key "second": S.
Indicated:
{"hour": 12, "minute": 0}
